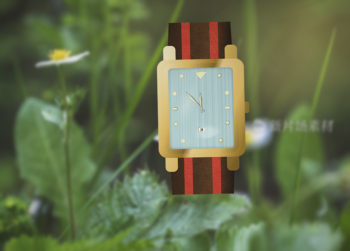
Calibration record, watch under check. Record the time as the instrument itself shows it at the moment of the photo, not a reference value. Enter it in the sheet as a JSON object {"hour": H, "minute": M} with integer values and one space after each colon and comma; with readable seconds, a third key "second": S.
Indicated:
{"hour": 11, "minute": 53}
